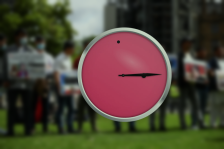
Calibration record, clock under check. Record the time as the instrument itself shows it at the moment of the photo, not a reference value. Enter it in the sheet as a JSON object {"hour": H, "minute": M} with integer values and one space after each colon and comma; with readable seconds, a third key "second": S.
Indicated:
{"hour": 3, "minute": 16}
